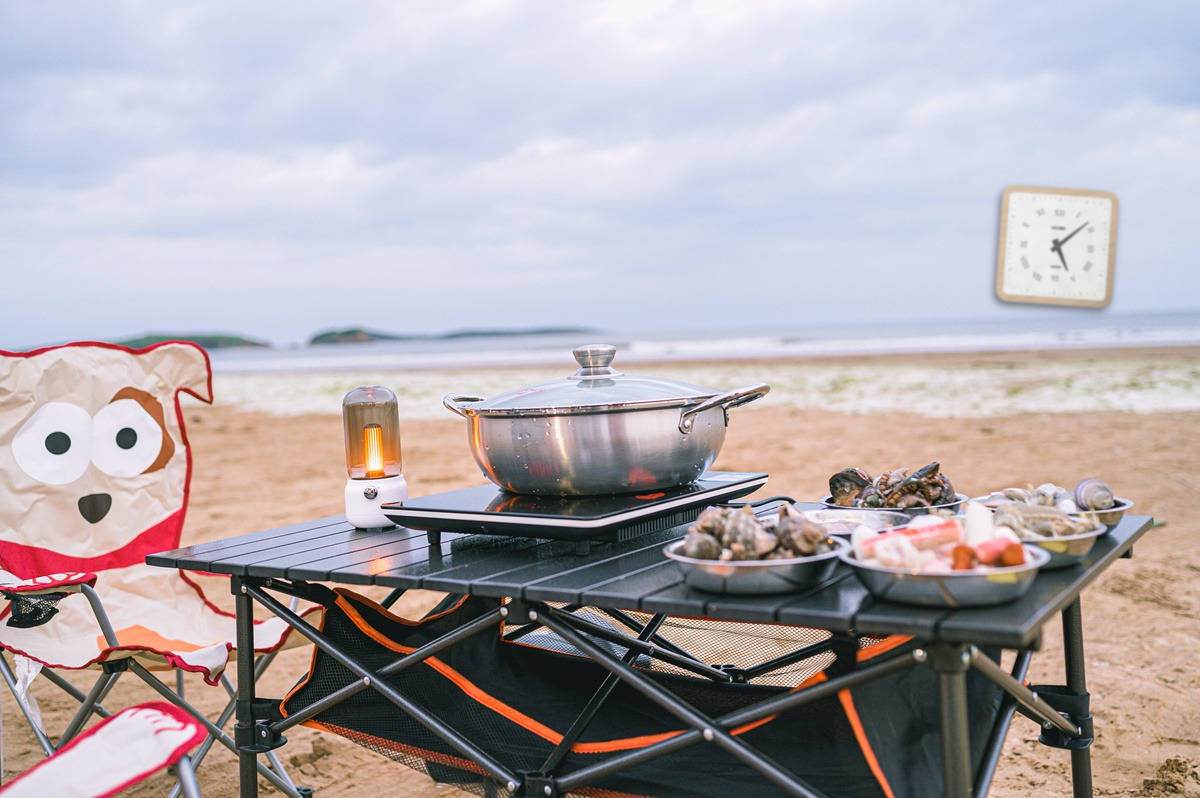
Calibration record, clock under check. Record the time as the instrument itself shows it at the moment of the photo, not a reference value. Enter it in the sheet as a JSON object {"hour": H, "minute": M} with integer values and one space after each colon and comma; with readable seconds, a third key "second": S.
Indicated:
{"hour": 5, "minute": 8}
